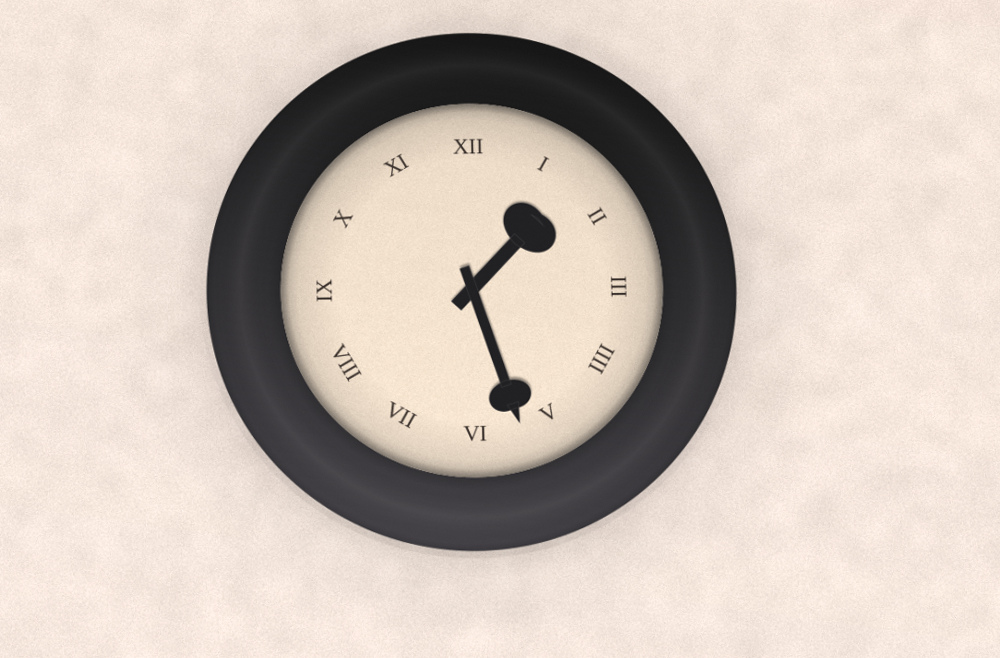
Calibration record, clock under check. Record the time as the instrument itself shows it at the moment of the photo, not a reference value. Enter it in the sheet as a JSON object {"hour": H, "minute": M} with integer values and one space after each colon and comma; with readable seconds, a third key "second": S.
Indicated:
{"hour": 1, "minute": 27}
